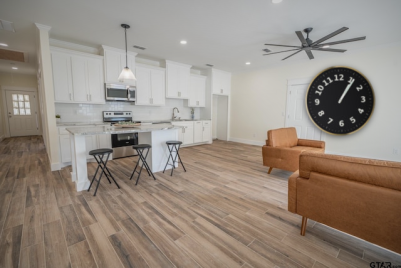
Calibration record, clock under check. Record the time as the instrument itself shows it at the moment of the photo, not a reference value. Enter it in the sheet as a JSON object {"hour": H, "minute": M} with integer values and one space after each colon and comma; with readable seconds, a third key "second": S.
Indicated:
{"hour": 1, "minute": 6}
